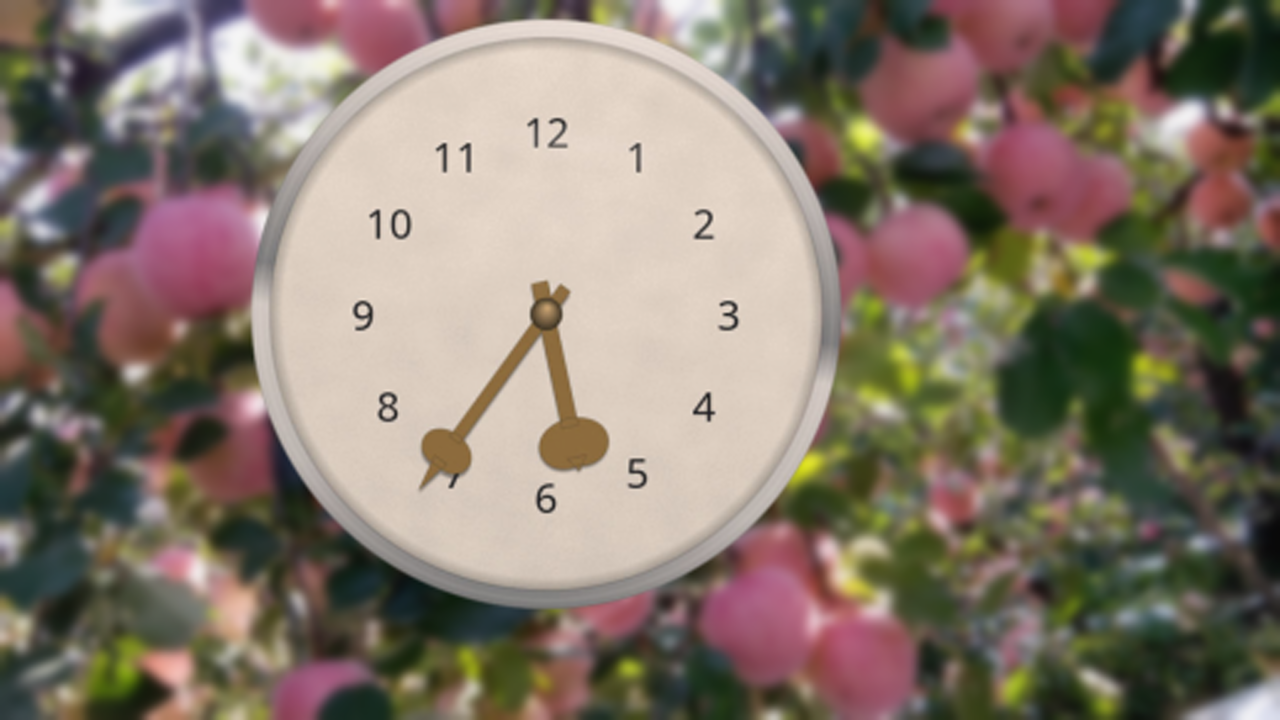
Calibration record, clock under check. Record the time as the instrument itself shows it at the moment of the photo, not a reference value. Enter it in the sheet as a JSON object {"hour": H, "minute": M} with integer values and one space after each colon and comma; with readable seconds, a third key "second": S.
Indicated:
{"hour": 5, "minute": 36}
